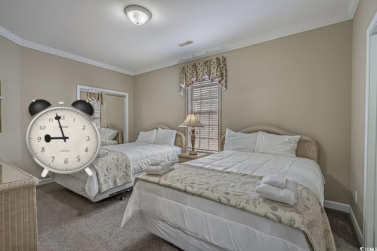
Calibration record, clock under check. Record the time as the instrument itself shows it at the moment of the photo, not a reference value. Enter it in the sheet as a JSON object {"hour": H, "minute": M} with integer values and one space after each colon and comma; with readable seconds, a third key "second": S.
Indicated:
{"hour": 8, "minute": 58}
